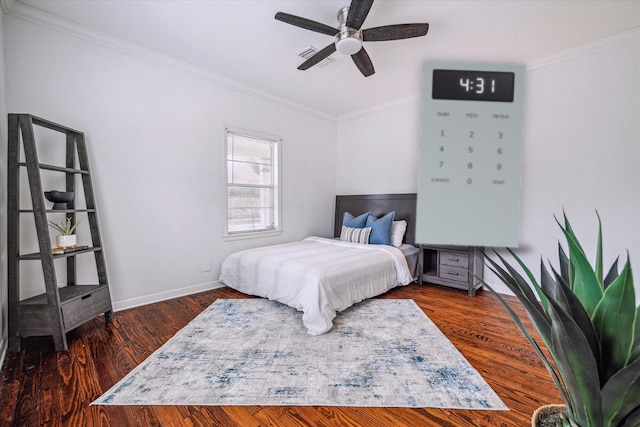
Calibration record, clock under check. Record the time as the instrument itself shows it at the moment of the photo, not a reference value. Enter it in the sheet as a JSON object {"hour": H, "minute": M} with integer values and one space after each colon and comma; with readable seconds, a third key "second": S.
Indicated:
{"hour": 4, "minute": 31}
